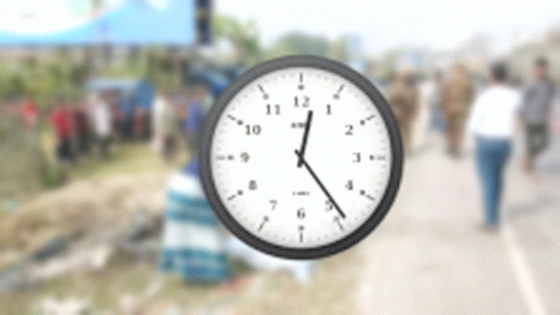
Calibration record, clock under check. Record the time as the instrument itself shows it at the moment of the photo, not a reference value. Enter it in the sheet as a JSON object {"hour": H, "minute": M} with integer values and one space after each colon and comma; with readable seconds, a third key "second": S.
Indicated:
{"hour": 12, "minute": 24}
